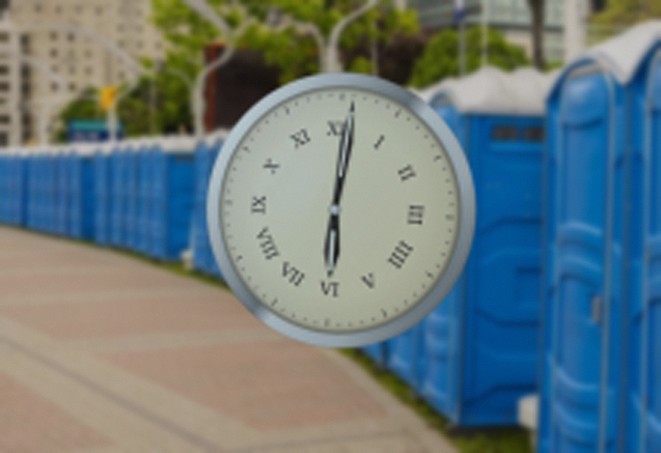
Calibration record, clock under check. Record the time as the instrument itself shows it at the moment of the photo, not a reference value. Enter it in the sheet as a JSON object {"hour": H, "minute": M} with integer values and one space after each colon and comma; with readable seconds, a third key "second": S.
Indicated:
{"hour": 6, "minute": 1}
